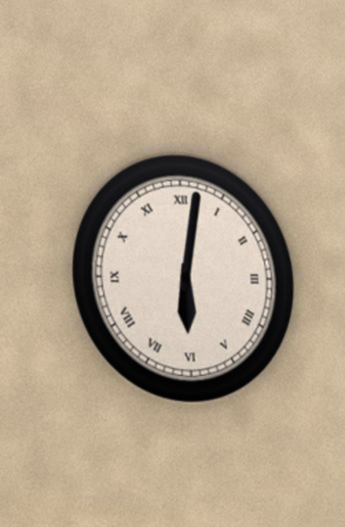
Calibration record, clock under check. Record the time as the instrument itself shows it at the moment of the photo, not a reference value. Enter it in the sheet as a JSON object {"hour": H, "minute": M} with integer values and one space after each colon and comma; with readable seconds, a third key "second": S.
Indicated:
{"hour": 6, "minute": 2}
